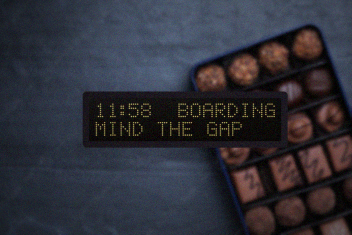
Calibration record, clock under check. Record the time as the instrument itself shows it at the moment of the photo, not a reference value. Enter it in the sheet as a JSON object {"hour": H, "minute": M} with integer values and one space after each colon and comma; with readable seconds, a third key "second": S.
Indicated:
{"hour": 11, "minute": 58}
